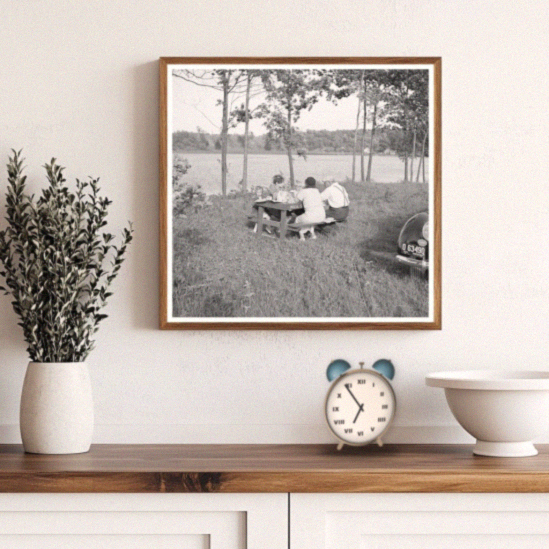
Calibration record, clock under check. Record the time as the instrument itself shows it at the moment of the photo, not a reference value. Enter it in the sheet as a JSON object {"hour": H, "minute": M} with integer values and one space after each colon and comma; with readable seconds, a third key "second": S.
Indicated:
{"hour": 6, "minute": 54}
